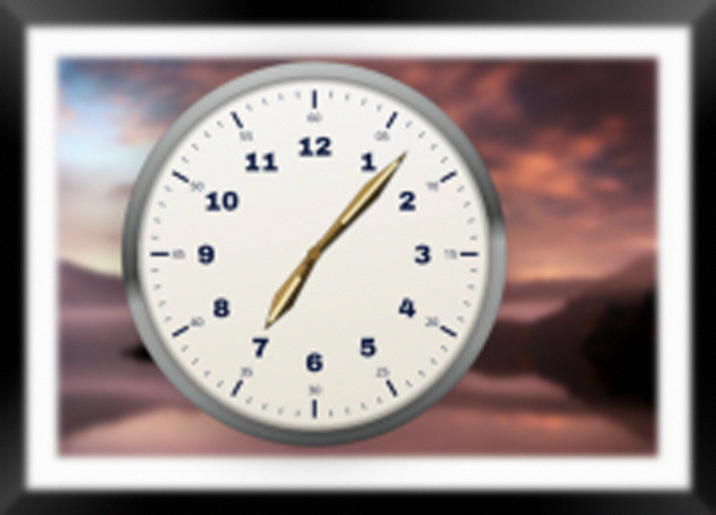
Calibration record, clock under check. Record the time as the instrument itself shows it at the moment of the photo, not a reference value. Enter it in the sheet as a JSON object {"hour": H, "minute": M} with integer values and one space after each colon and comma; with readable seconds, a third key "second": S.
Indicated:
{"hour": 7, "minute": 7}
